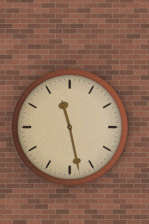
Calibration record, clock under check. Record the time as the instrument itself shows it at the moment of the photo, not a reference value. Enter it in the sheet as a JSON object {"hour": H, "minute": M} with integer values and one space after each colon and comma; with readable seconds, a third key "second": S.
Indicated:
{"hour": 11, "minute": 28}
